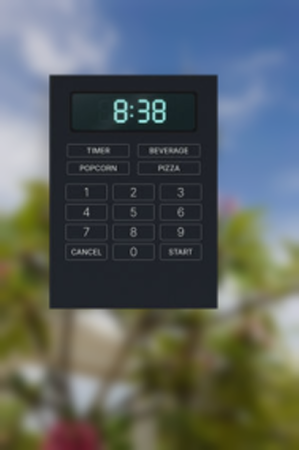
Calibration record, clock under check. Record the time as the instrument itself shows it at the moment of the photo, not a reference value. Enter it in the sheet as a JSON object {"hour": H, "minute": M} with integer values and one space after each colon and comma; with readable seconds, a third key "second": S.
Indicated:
{"hour": 8, "minute": 38}
